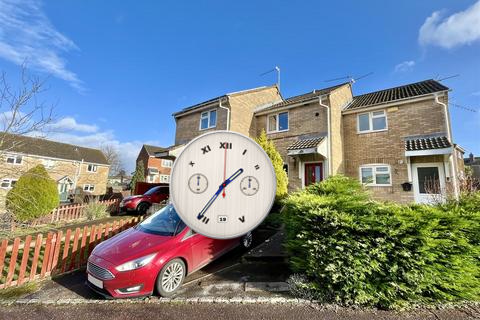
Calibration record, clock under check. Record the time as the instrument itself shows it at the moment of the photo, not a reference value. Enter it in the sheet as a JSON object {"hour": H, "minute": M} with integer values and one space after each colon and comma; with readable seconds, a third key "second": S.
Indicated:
{"hour": 1, "minute": 36}
